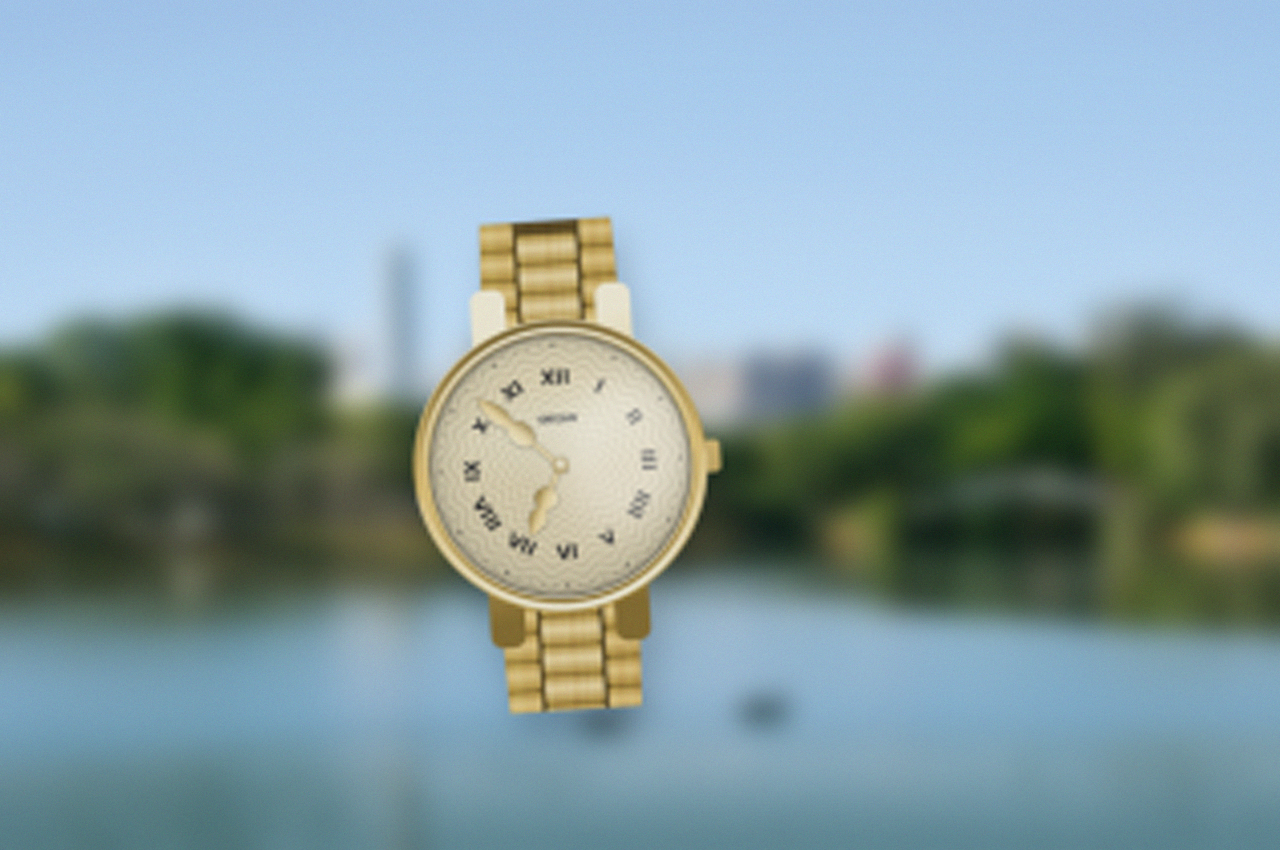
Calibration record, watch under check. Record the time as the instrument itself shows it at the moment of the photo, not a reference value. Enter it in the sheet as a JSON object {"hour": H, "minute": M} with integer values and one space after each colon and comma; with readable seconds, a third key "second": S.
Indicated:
{"hour": 6, "minute": 52}
